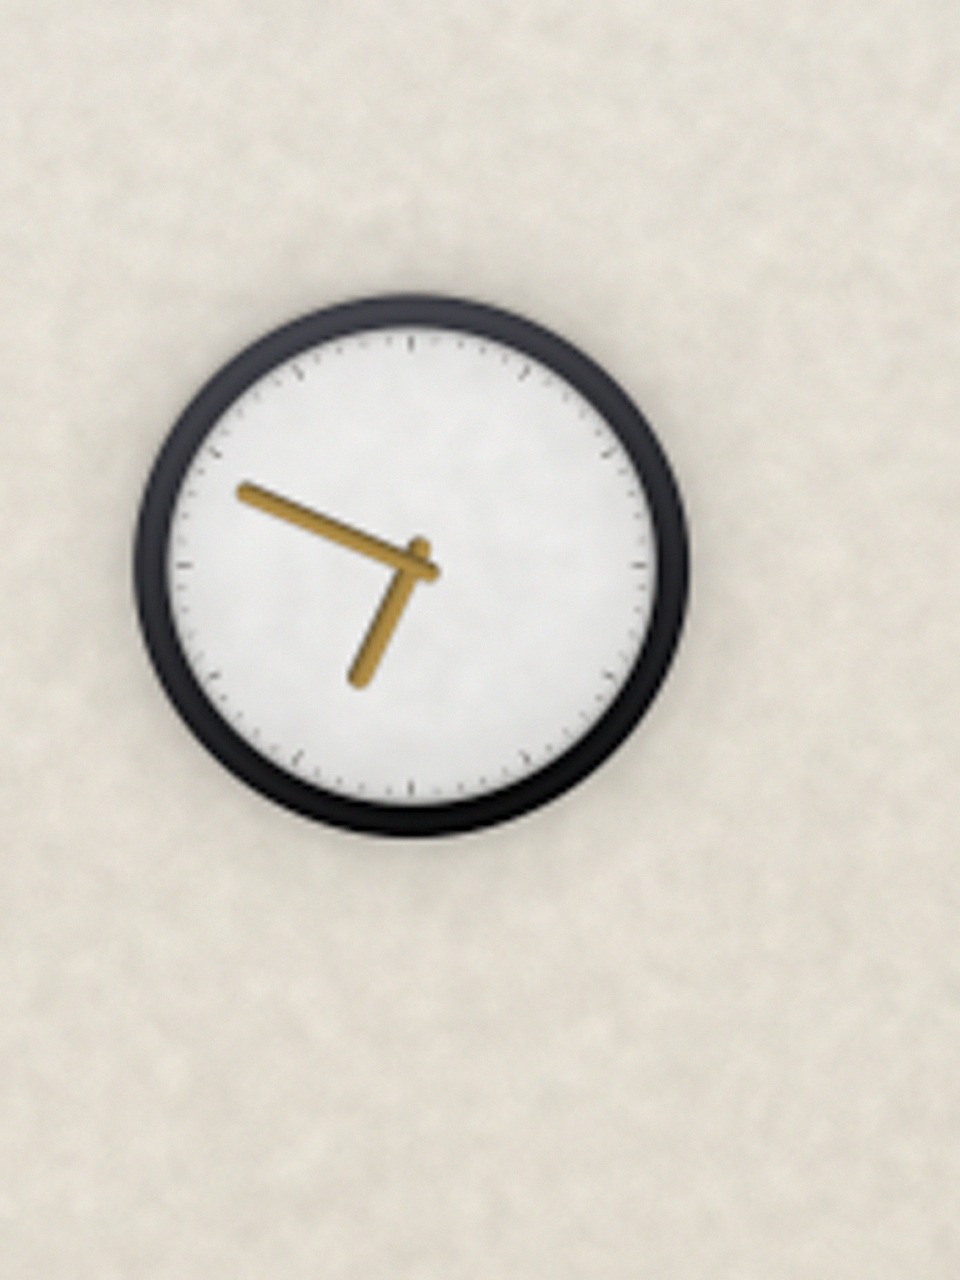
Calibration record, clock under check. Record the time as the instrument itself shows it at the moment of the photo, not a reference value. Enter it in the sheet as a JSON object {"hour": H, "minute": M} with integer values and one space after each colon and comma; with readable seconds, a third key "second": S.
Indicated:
{"hour": 6, "minute": 49}
